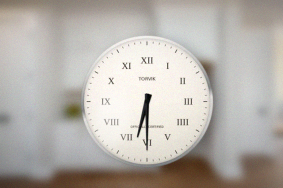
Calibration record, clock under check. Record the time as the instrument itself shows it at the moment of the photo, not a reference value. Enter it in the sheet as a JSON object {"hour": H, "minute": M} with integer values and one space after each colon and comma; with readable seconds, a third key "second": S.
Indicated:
{"hour": 6, "minute": 30}
